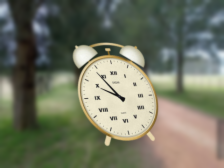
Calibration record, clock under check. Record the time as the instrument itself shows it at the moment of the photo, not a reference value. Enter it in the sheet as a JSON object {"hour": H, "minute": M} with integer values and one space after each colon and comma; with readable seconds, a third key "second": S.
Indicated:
{"hour": 9, "minute": 54}
